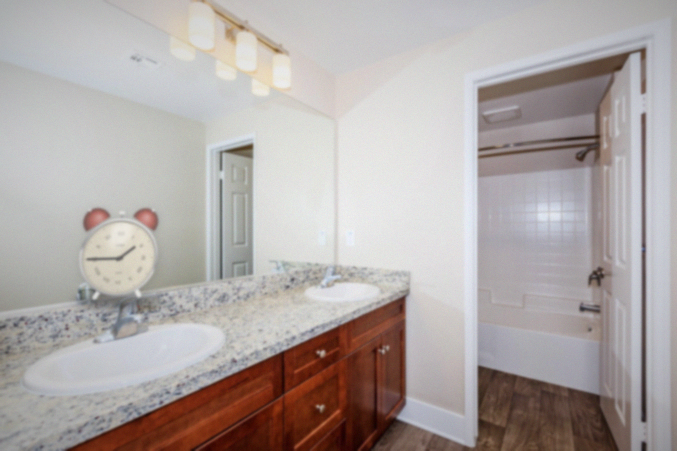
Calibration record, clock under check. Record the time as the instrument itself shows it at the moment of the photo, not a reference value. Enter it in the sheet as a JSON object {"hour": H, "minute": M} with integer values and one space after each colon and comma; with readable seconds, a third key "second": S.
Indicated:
{"hour": 1, "minute": 45}
